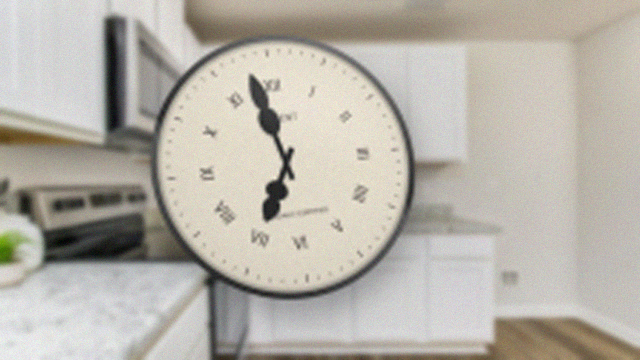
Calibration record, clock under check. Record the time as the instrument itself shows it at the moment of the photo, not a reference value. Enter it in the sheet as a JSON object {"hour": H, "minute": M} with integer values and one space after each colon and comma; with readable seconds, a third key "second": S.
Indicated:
{"hour": 6, "minute": 58}
